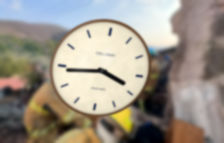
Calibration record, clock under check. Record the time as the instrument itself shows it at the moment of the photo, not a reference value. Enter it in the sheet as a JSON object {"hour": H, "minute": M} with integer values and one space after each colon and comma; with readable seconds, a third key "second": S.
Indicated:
{"hour": 3, "minute": 44}
